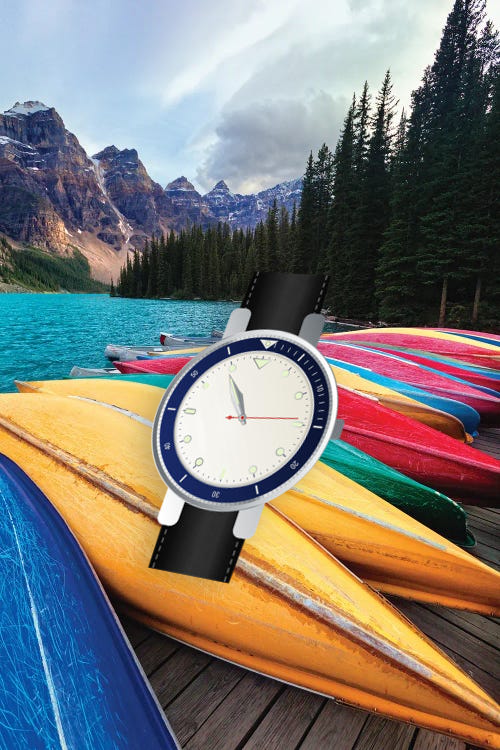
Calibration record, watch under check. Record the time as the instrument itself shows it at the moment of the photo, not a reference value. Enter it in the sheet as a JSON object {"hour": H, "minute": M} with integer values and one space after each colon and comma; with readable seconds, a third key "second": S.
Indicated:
{"hour": 10, "minute": 54, "second": 14}
